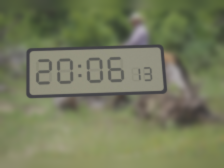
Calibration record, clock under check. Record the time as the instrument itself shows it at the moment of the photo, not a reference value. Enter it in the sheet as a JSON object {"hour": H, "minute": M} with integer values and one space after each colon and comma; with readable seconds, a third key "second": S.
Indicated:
{"hour": 20, "minute": 6, "second": 13}
